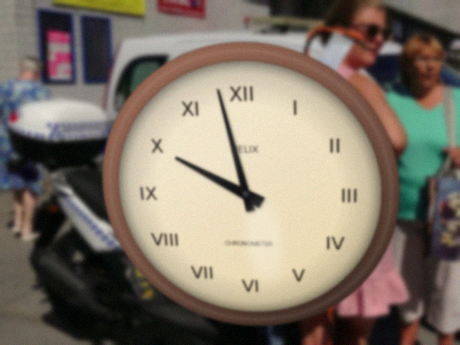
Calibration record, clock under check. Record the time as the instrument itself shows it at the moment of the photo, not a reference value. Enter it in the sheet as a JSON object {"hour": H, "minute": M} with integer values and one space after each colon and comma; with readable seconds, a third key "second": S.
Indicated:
{"hour": 9, "minute": 58}
